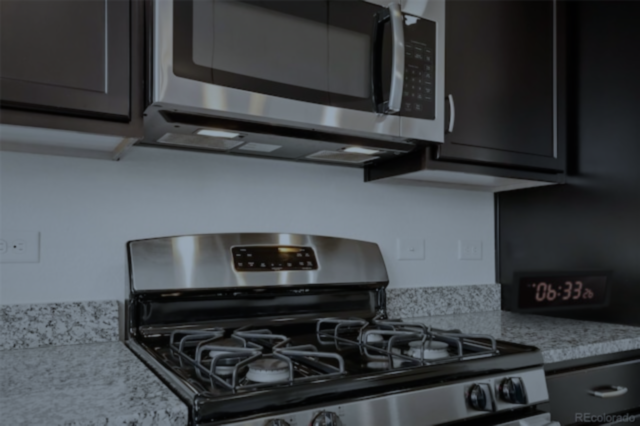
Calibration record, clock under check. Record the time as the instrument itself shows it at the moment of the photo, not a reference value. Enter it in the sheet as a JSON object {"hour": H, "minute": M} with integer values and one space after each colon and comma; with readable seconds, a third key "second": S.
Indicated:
{"hour": 6, "minute": 33}
